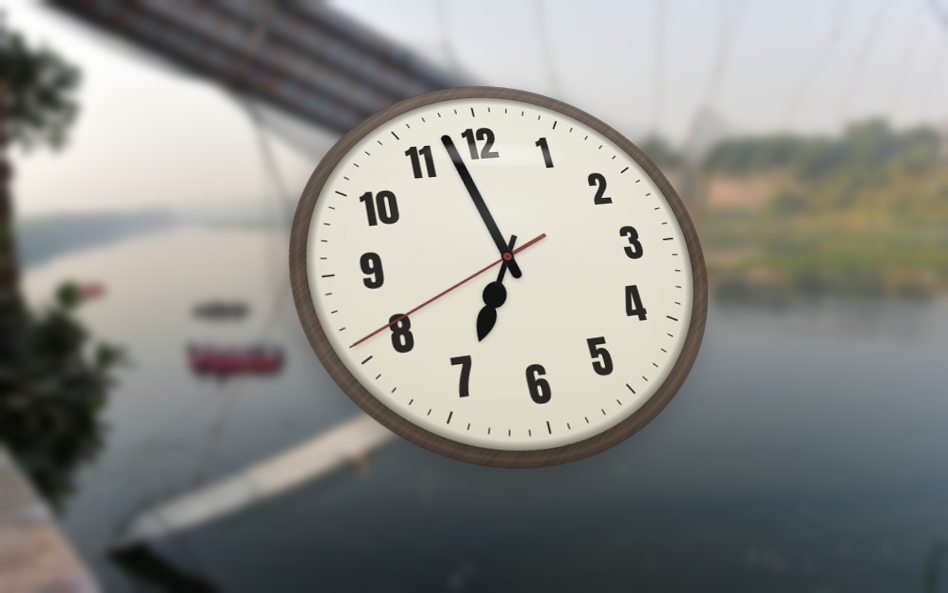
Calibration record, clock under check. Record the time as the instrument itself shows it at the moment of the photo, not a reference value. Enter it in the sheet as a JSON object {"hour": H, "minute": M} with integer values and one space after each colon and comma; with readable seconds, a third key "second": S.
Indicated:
{"hour": 6, "minute": 57, "second": 41}
